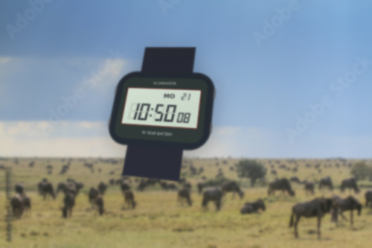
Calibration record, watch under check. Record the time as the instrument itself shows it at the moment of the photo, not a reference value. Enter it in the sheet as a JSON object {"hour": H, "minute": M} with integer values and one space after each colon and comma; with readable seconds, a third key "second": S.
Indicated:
{"hour": 10, "minute": 50, "second": 8}
